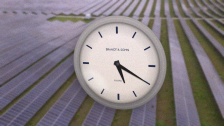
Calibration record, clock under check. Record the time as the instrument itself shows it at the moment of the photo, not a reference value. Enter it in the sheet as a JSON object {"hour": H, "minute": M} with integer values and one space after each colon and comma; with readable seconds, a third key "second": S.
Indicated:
{"hour": 5, "minute": 20}
